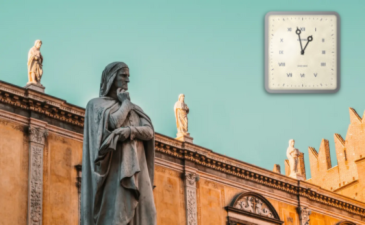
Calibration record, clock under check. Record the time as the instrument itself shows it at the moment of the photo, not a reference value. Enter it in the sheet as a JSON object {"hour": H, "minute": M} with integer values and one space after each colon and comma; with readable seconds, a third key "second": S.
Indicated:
{"hour": 12, "minute": 58}
